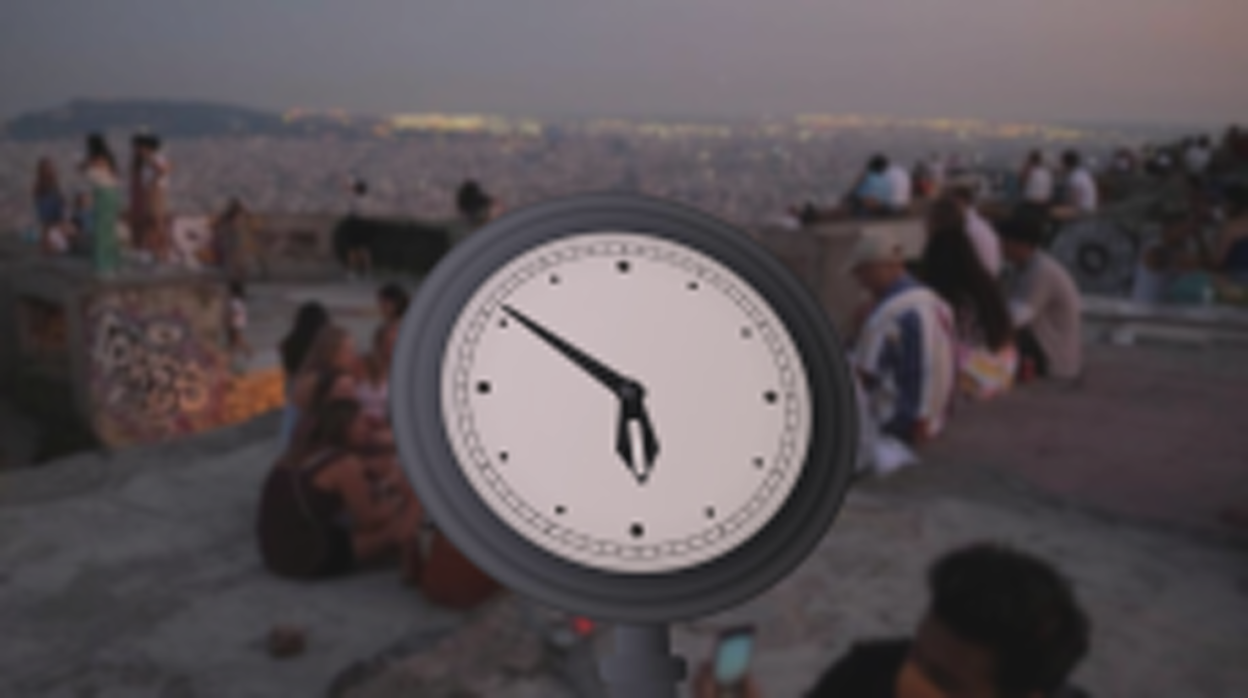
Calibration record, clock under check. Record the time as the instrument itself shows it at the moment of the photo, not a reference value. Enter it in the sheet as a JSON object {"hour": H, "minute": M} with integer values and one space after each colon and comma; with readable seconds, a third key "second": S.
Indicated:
{"hour": 5, "minute": 51}
